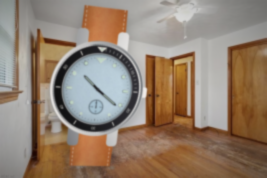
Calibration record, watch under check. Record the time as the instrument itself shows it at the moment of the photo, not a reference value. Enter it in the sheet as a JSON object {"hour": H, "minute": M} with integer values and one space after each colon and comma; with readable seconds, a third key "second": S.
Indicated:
{"hour": 10, "minute": 21}
